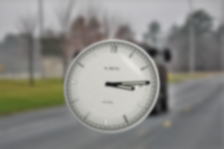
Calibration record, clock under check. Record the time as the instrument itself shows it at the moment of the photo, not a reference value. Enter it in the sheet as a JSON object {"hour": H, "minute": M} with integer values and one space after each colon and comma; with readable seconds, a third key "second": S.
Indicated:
{"hour": 3, "minute": 14}
